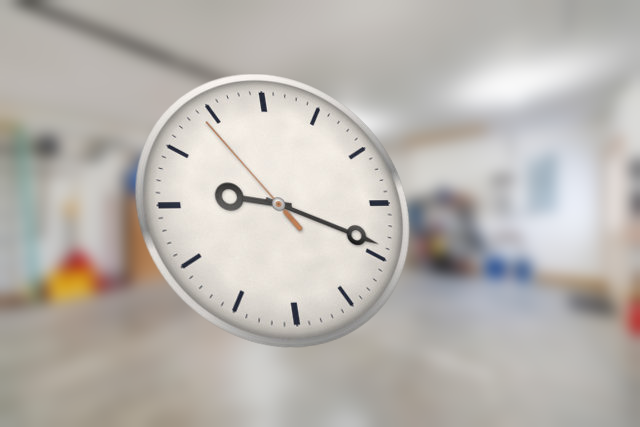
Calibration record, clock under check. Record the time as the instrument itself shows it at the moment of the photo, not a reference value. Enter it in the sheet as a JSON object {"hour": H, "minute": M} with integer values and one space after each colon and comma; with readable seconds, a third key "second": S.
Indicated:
{"hour": 9, "minute": 18, "second": 54}
